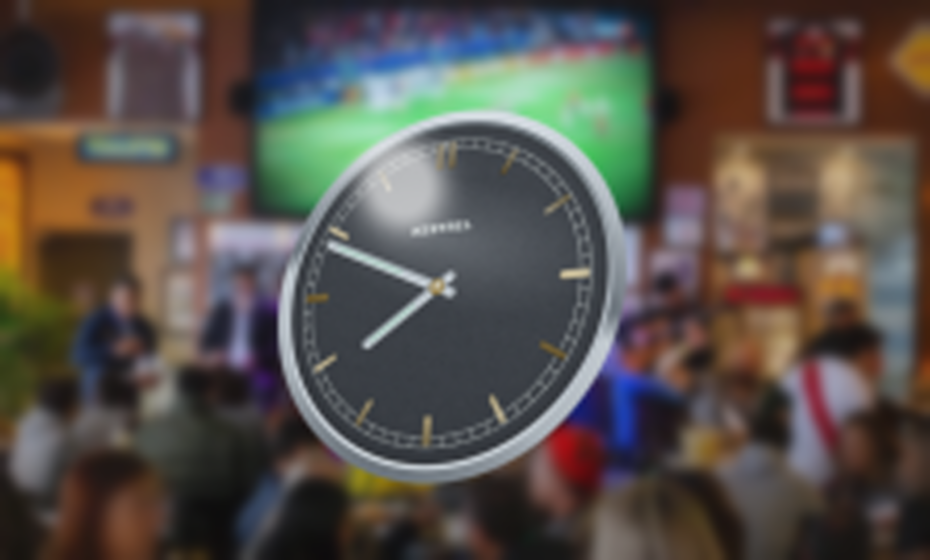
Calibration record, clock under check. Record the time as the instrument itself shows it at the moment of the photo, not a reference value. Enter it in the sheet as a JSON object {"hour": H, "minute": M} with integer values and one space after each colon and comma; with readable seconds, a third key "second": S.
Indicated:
{"hour": 7, "minute": 49}
